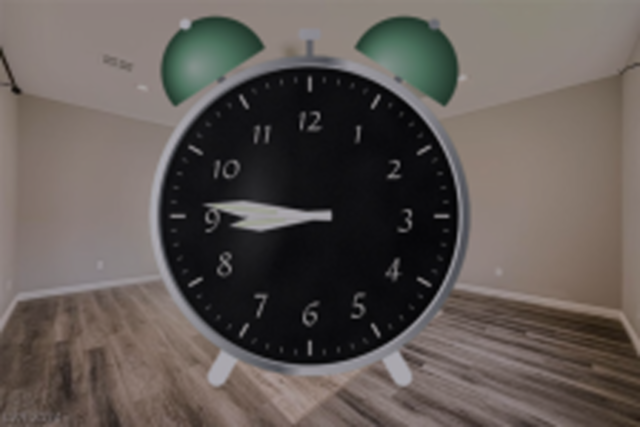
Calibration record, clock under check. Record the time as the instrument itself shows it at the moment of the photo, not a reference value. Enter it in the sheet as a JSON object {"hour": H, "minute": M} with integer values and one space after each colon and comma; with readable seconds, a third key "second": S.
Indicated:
{"hour": 8, "minute": 46}
